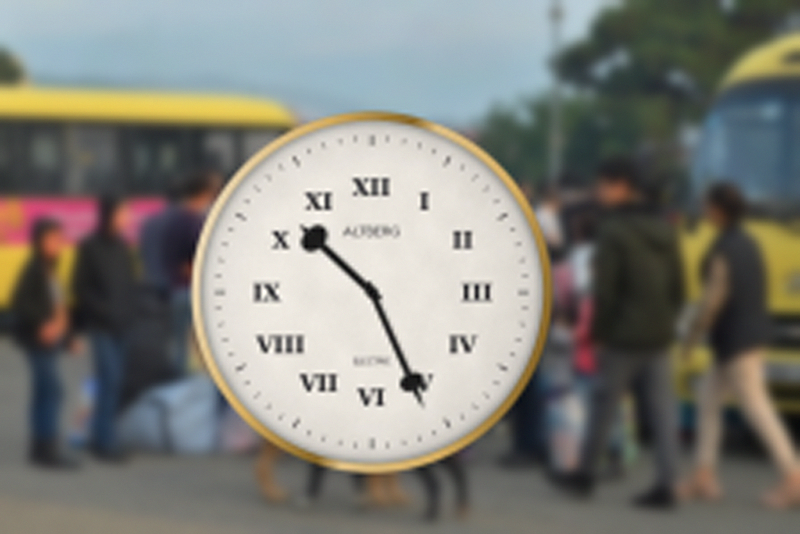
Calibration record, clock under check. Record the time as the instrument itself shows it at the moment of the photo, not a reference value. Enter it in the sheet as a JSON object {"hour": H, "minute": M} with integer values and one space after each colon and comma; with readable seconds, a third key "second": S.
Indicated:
{"hour": 10, "minute": 26}
